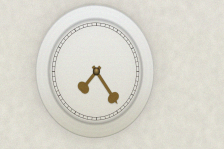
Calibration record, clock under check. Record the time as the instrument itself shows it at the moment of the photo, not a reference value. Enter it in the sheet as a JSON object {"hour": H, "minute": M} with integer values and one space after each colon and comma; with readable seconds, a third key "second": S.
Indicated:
{"hour": 7, "minute": 24}
